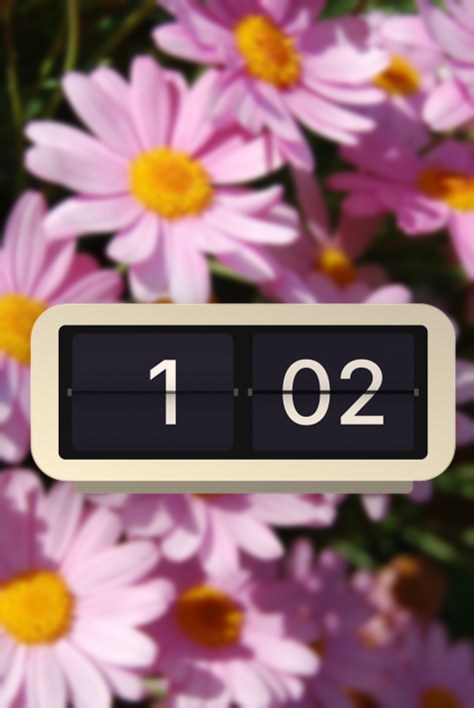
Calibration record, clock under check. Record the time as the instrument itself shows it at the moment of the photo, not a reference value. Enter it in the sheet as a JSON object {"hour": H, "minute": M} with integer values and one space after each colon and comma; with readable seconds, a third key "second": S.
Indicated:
{"hour": 1, "minute": 2}
